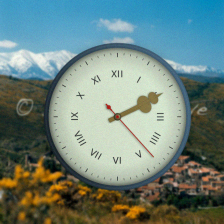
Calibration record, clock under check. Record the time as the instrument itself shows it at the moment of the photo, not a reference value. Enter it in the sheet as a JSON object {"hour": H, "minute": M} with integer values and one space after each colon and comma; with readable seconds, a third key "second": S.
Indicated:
{"hour": 2, "minute": 10, "second": 23}
